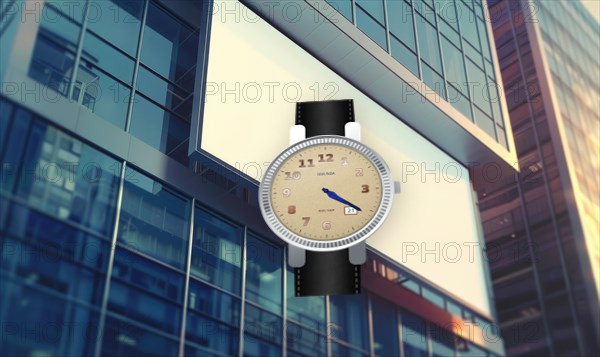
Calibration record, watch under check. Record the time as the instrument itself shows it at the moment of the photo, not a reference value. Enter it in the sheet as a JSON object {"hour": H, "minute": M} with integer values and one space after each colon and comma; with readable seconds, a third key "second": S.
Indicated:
{"hour": 4, "minute": 21}
